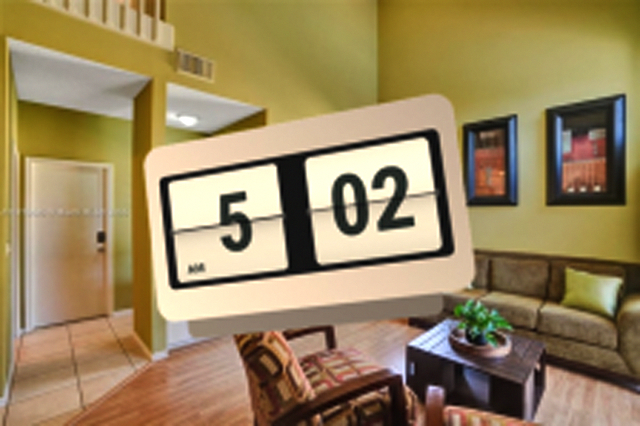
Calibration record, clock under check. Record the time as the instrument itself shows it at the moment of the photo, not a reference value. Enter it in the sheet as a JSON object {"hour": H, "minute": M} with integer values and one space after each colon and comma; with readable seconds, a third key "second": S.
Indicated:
{"hour": 5, "minute": 2}
